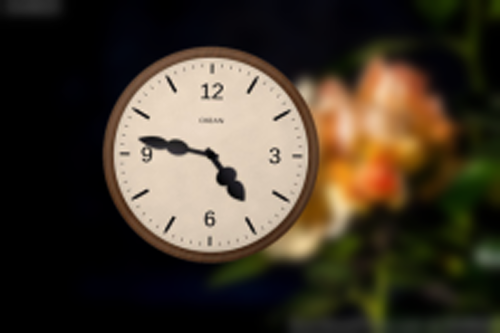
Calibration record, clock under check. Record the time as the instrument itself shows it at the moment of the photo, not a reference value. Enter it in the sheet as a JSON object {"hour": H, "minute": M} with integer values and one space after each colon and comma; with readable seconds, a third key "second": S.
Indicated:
{"hour": 4, "minute": 47}
